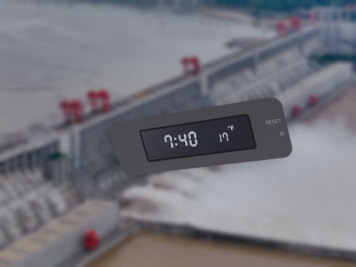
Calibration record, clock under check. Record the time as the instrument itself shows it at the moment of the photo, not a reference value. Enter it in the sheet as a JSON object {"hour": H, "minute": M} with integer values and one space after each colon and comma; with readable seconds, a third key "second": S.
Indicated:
{"hour": 7, "minute": 40}
